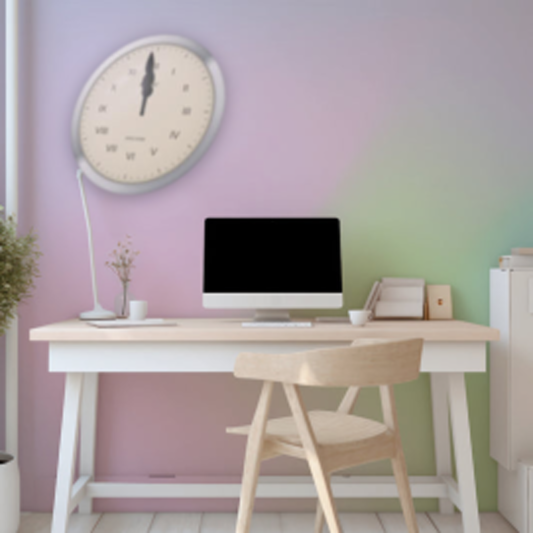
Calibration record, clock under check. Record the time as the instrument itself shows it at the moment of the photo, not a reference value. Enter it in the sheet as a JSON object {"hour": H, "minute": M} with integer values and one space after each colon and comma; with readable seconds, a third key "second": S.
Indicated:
{"hour": 11, "minute": 59}
